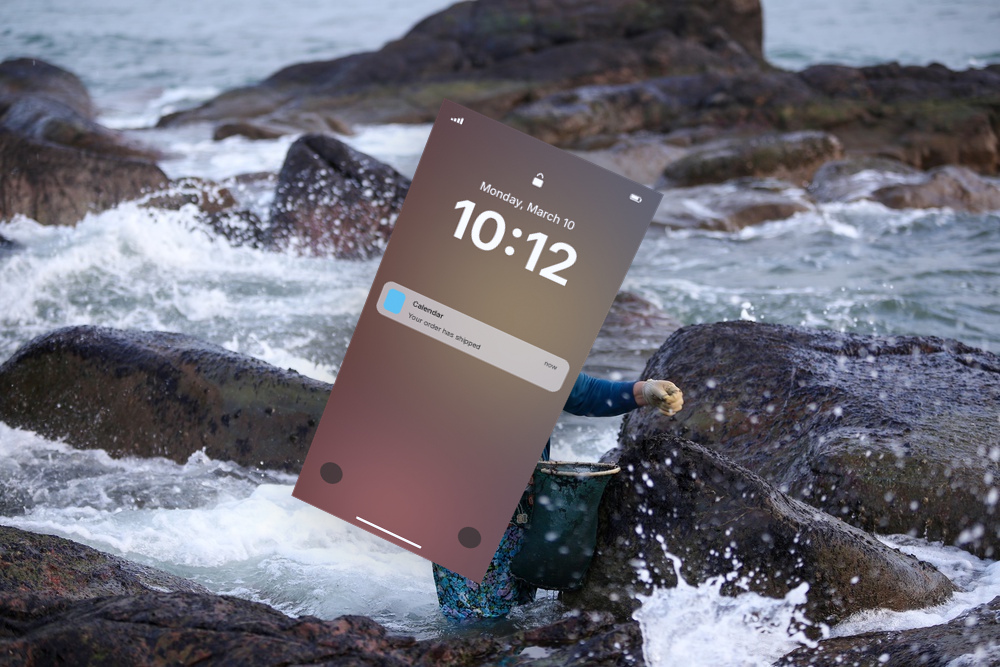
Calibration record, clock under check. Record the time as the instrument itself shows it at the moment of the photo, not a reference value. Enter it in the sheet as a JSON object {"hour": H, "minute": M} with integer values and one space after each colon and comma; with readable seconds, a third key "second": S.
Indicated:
{"hour": 10, "minute": 12}
